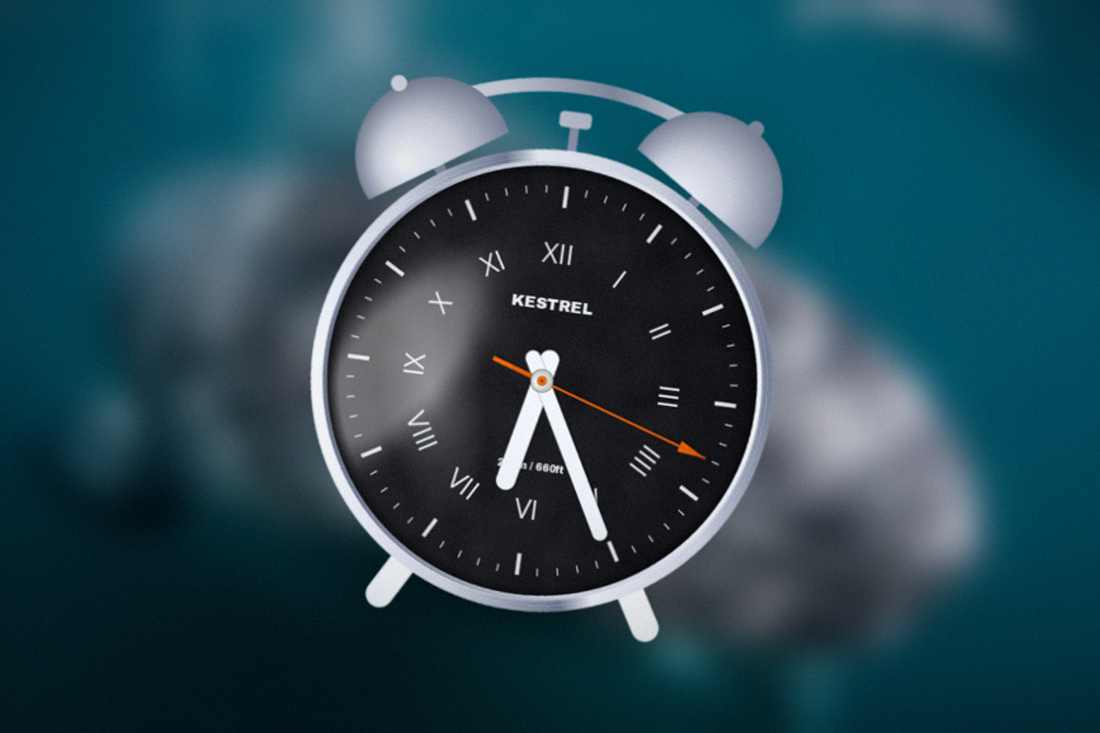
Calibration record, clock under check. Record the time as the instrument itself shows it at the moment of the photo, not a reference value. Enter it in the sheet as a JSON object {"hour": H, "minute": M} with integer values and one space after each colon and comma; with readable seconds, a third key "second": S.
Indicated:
{"hour": 6, "minute": 25, "second": 18}
